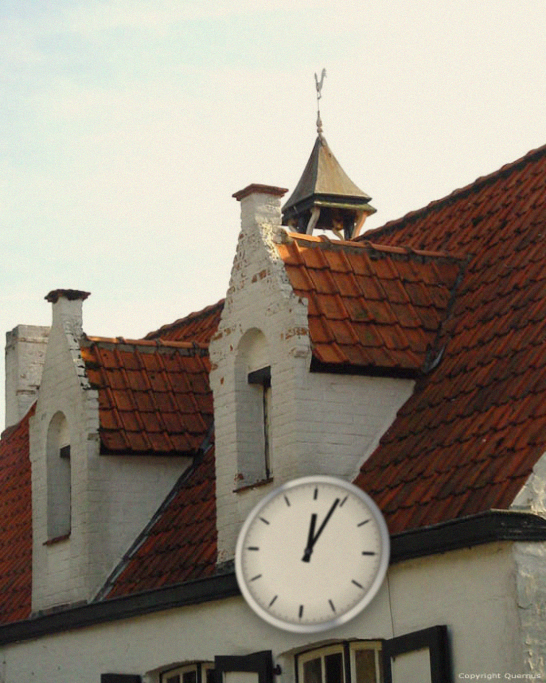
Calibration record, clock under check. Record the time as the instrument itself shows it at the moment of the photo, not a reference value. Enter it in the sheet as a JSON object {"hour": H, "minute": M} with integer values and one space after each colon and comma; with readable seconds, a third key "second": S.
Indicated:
{"hour": 12, "minute": 4}
